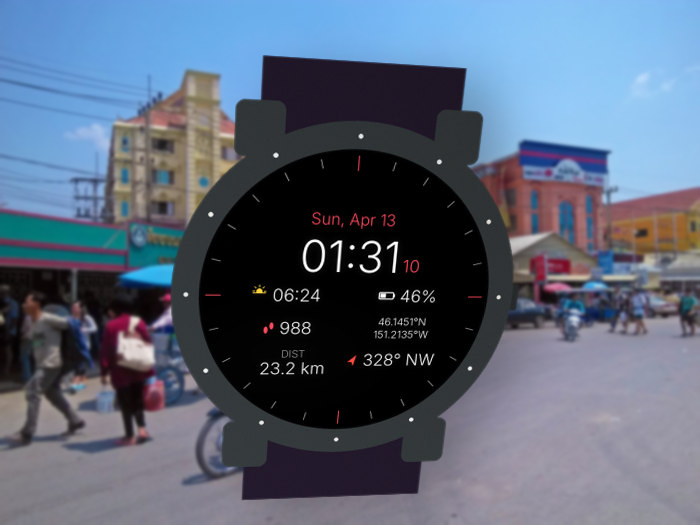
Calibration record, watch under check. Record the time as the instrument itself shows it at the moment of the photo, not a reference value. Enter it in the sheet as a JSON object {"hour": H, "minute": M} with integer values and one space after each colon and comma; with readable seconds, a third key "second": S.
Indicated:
{"hour": 1, "minute": 31, "second": 10}
